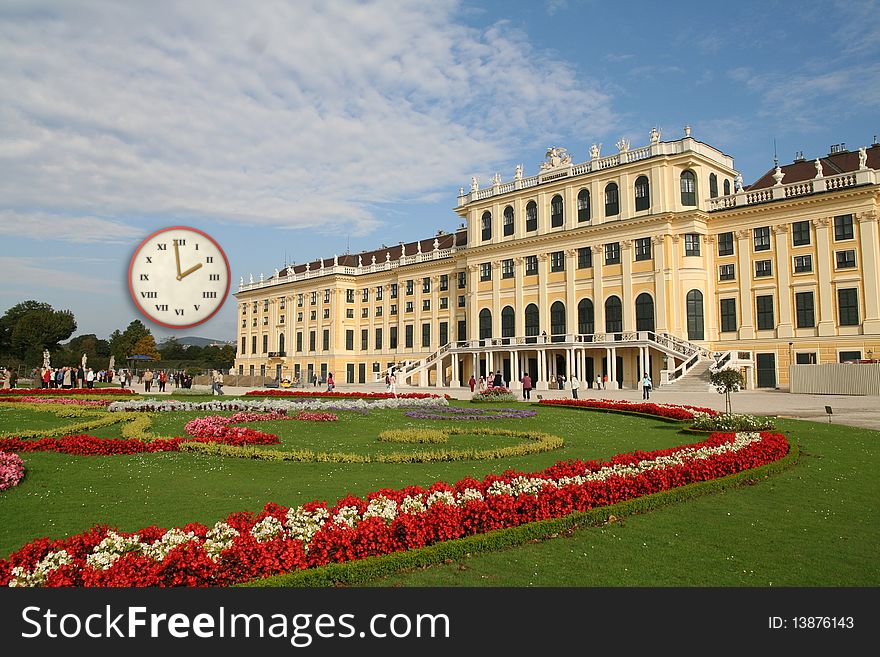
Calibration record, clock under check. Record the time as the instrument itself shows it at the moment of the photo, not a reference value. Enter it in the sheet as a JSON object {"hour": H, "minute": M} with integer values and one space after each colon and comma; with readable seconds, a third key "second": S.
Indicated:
{"hour": 1, "minute": 59}
